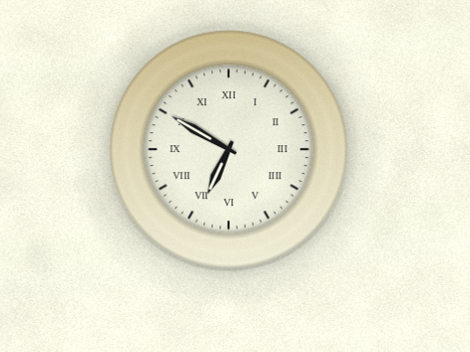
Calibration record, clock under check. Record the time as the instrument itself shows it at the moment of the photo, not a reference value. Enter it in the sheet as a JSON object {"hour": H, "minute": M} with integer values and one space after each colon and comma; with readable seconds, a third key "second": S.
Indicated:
{"hour": 6, "minute": 50}
